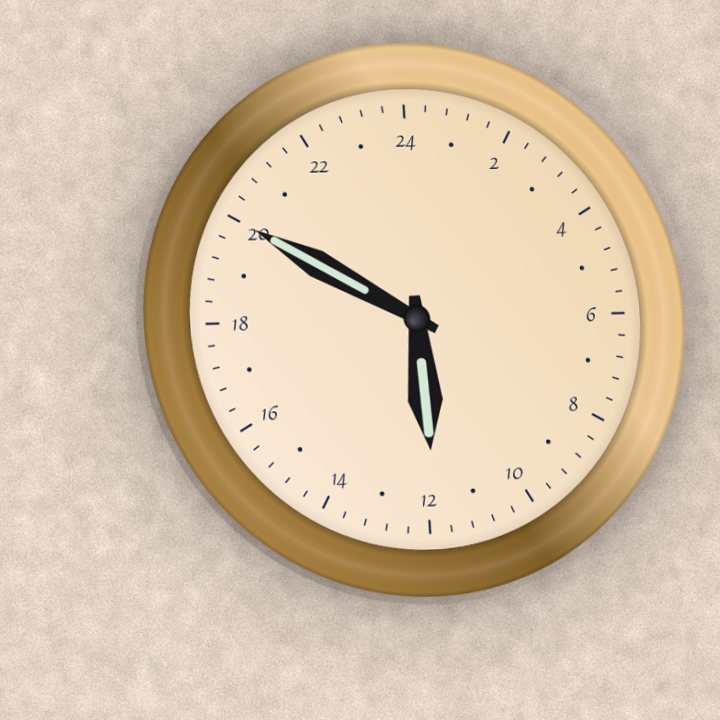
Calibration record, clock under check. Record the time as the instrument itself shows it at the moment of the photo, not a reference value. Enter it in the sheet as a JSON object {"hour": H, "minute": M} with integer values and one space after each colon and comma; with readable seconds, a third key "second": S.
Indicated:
{"hour": 11, "minute": 50}
